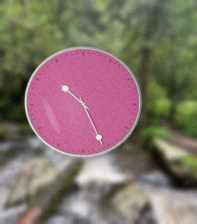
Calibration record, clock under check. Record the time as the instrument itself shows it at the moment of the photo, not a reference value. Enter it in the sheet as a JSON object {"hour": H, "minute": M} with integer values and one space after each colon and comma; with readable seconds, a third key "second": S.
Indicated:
{"hour": 10, "minute": 26}
